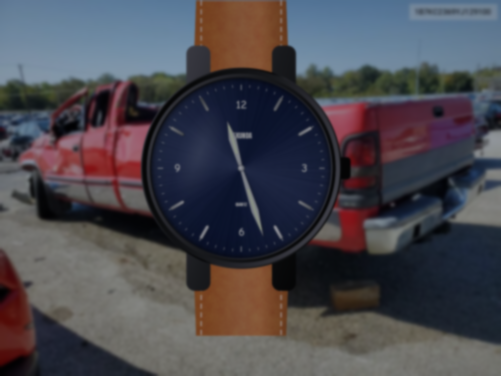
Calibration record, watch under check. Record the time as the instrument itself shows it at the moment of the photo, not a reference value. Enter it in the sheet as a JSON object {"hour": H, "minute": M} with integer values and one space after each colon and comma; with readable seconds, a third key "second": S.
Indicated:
{"hour": 11, "minute": 27}
